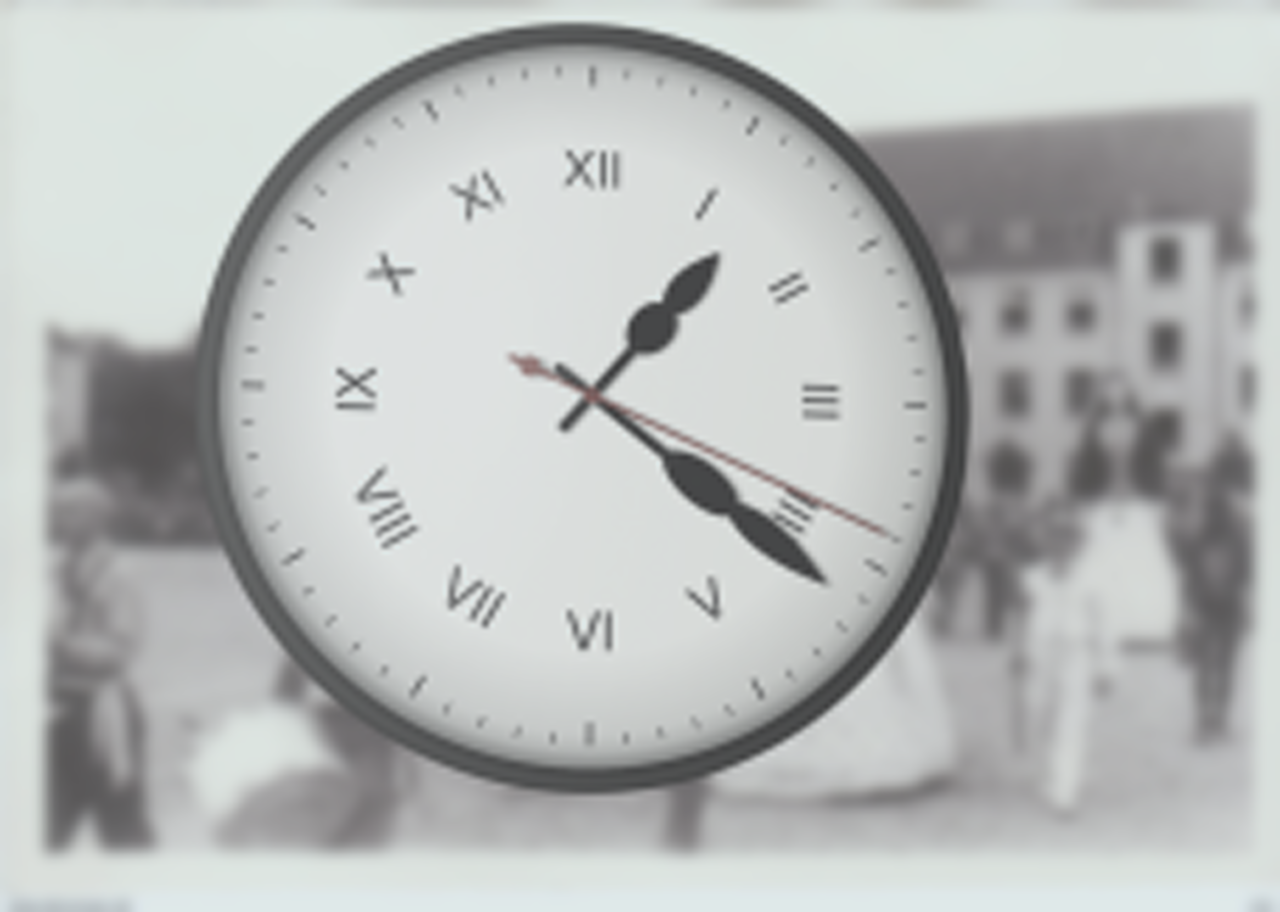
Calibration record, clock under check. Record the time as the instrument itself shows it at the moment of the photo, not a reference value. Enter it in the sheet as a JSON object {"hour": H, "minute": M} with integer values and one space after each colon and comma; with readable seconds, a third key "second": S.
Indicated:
{"hour": 1, "minute": 21, "second": 19}
